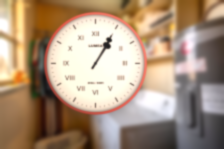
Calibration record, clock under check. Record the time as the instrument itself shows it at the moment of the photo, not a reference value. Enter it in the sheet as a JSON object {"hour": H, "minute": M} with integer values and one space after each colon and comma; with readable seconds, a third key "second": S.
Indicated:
{"hour": 1, "minute": 5}
